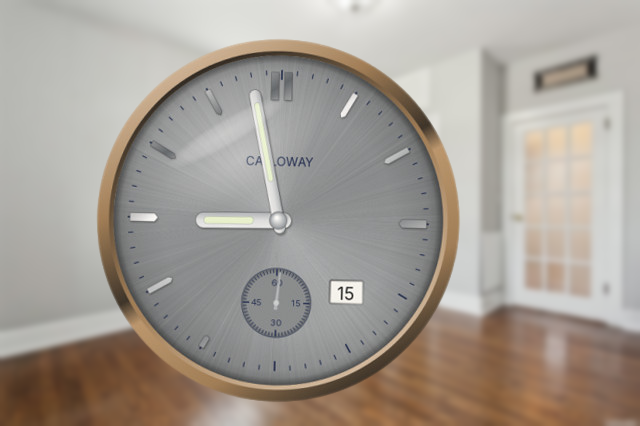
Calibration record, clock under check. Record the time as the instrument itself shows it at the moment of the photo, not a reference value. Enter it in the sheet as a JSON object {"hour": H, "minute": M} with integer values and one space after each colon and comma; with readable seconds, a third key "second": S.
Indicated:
{"hour": 8, "minute": 58, "second": 1}
